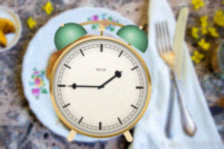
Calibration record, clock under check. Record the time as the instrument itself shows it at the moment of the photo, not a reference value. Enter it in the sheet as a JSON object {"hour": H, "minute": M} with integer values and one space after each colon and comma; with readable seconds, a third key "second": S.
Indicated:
{"hour": 1, "minute": 45}
